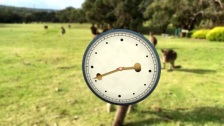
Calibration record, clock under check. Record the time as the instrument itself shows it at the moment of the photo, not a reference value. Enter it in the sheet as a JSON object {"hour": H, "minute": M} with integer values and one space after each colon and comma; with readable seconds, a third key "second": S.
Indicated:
{"hour": 2, "minute": 41}
